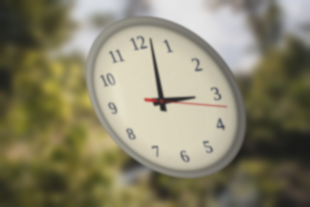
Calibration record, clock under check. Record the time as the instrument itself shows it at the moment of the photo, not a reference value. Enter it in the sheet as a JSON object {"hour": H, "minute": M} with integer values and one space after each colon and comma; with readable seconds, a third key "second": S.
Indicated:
{"hour": 3, "minute": 2, "second": 17}
